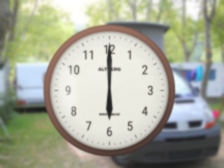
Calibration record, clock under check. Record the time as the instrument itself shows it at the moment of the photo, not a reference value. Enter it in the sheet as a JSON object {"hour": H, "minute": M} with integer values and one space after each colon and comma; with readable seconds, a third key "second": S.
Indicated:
{"hour": 6, "minute": 0}
